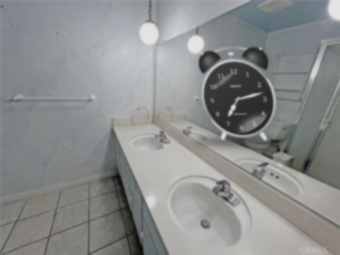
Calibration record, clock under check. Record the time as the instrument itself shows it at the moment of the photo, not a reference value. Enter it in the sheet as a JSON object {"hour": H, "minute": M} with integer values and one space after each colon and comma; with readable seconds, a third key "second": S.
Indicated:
{"hour": 7, "minute": 13}
